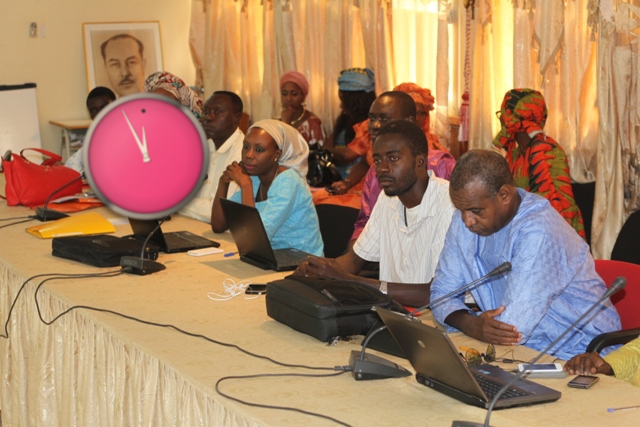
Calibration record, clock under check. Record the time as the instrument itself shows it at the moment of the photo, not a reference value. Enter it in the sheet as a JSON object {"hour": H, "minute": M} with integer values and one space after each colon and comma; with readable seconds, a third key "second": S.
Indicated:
{"hour": 11, "minute": 56}
